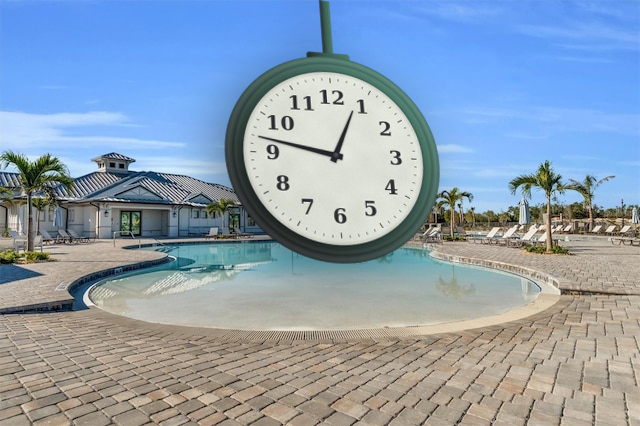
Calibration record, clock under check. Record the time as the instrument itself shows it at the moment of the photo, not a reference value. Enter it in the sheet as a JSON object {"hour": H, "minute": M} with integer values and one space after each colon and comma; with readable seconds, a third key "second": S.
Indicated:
{"hour": 12, "minute": 47}
